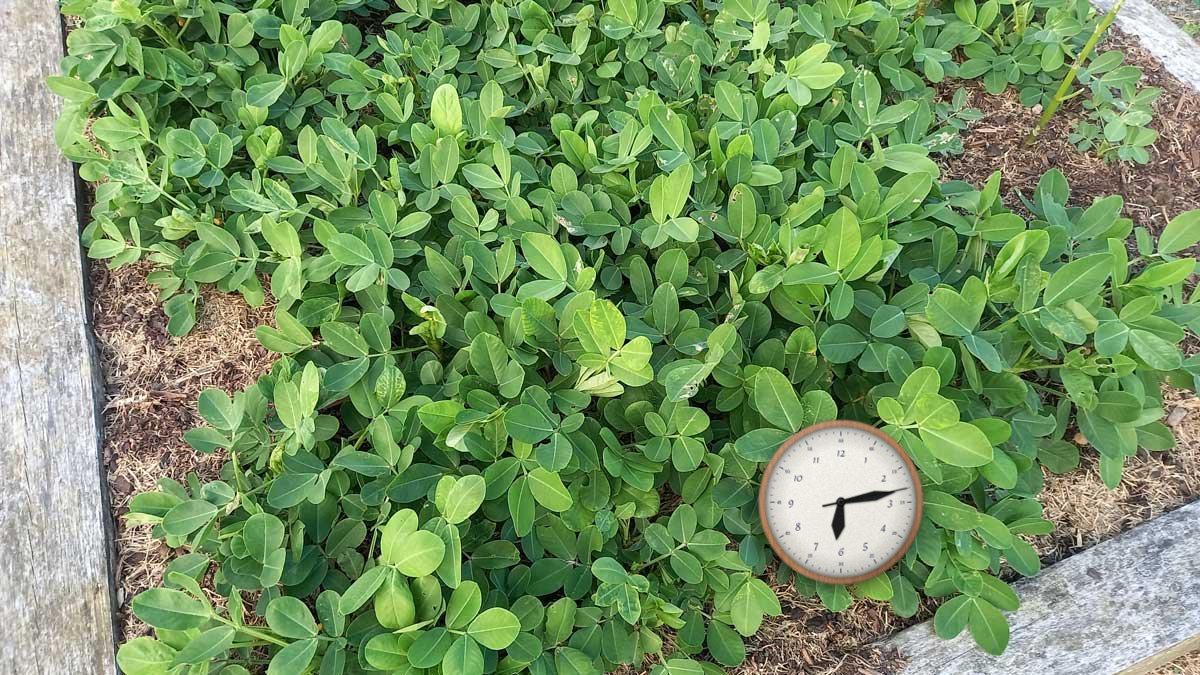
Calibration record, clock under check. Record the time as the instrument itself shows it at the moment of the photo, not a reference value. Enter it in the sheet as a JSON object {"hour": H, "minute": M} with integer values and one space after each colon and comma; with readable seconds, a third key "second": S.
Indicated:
{"hour": 6, "minute": 13, "second": 13}
